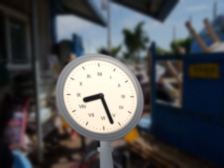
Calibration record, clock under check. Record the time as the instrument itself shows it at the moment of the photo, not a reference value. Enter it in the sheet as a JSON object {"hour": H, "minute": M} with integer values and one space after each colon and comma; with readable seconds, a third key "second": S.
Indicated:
{"hour": 8, "minute": 27}
